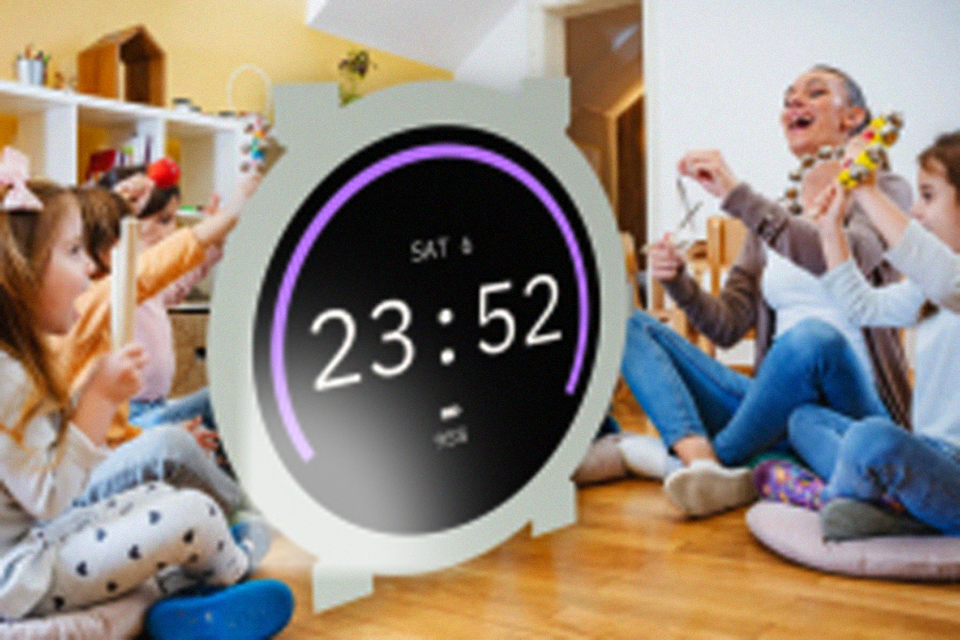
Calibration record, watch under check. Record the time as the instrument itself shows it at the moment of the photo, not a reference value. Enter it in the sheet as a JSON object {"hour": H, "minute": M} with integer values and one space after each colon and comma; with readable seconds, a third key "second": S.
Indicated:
{"hour": 23, "minute": 52}
